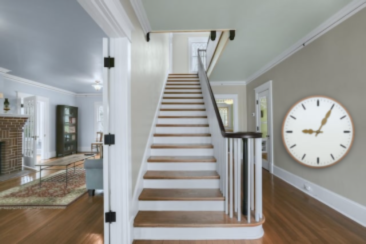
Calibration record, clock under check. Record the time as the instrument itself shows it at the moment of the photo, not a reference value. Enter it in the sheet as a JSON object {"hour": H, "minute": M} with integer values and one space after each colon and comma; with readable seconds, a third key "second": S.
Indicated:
{"hour": 9, "minute": 5}
